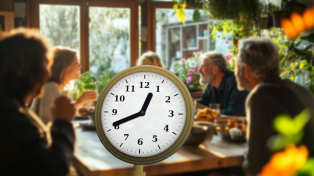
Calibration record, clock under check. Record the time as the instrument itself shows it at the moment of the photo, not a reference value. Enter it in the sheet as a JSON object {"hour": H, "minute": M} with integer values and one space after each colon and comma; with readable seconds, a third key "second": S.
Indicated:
{"hour": 12, "minute": 41}
